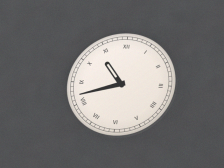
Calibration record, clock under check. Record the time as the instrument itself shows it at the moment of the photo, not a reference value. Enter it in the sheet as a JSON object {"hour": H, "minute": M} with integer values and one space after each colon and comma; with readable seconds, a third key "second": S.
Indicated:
{"hour": 10, "minute": 42}
